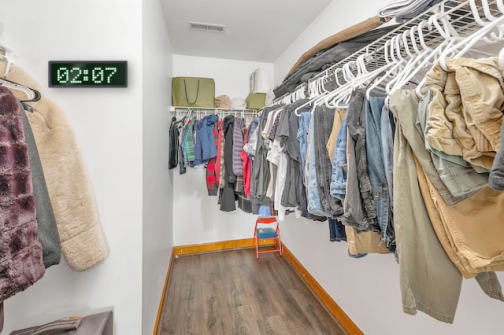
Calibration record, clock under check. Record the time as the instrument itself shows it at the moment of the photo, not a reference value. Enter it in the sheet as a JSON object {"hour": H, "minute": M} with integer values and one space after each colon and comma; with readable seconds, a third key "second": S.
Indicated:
{"hour": 2, "minute": 7}
